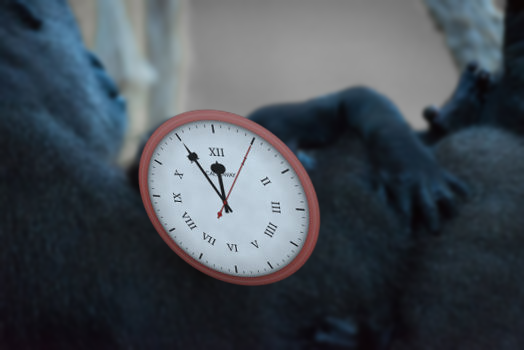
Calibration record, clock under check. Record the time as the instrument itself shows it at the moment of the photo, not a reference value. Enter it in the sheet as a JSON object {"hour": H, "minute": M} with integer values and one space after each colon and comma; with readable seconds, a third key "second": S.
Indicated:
{"hour": 11, "minute": 55, "second": 5}
